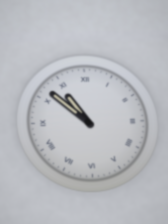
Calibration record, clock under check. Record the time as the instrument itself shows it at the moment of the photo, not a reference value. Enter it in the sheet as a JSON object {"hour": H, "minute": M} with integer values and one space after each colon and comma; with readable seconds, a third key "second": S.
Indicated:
{"hour": 10, "minute": 52}
